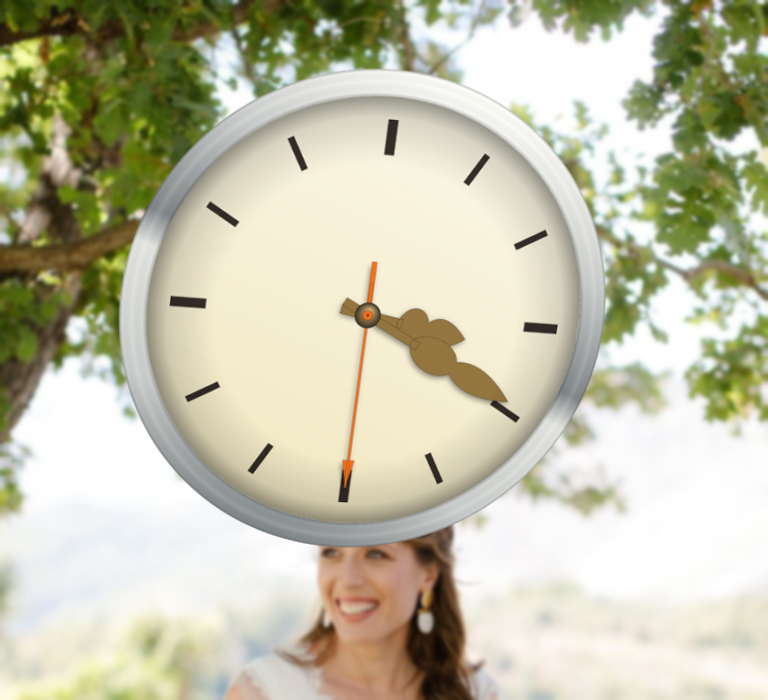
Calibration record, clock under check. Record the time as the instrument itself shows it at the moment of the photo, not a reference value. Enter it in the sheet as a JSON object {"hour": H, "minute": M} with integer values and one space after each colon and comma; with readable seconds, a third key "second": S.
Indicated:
{"hour": 3, "minute": 19, "second": 30}
